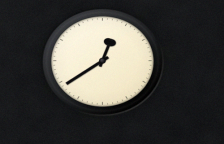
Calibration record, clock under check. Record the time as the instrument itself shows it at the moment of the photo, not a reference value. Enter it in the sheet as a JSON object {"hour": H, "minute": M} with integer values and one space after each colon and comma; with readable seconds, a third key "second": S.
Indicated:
{"hour": 12, "minute": 39}
